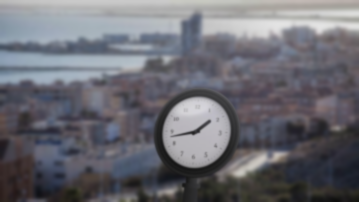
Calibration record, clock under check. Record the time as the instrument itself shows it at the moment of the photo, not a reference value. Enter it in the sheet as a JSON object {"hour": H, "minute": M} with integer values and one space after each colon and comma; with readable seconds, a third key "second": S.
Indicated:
{"hour": 1, "minute": 43}
